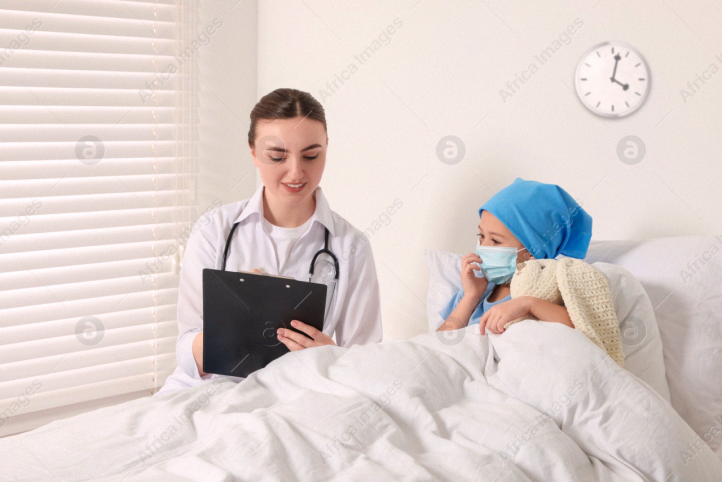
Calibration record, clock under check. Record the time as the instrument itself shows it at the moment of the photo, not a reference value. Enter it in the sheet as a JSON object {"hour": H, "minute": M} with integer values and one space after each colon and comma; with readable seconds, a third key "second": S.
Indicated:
{"hour": 4, "minute": 2}
